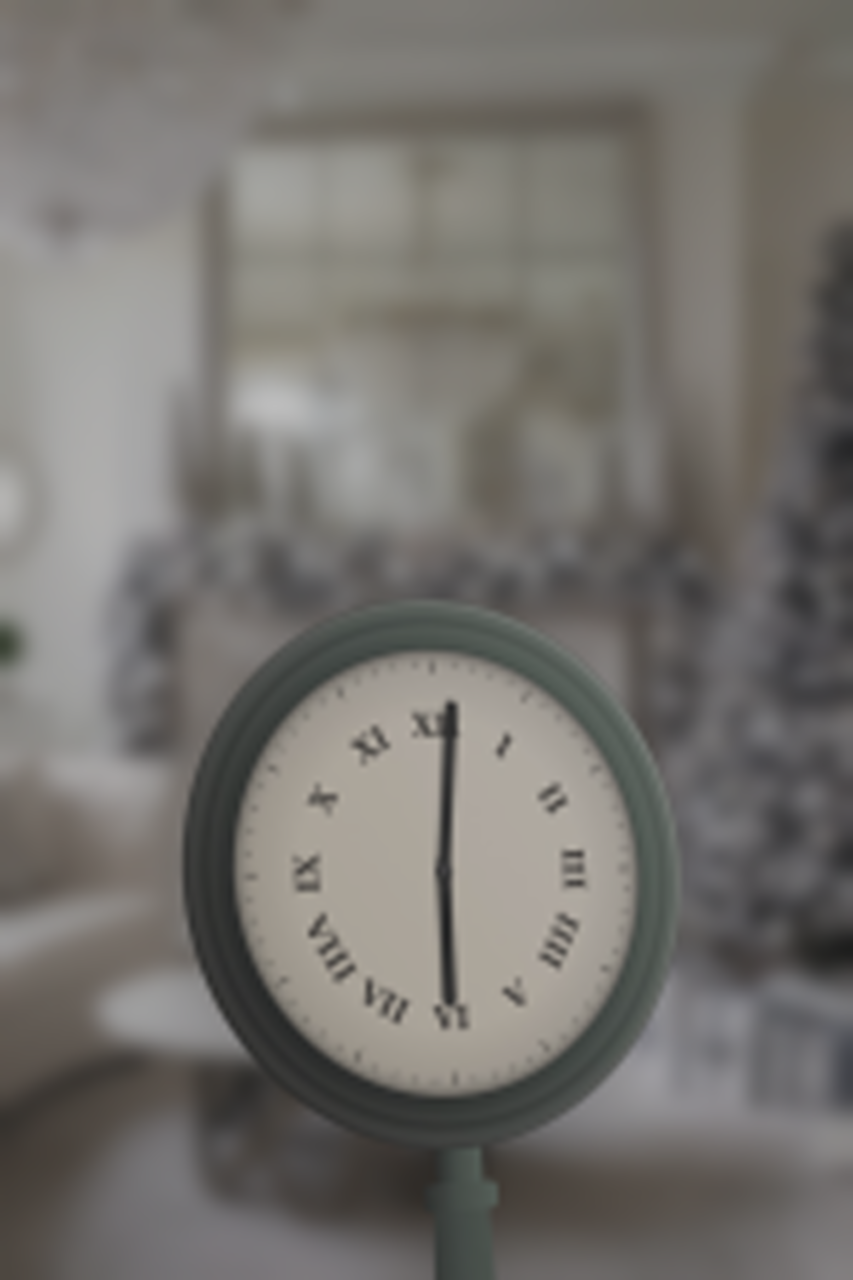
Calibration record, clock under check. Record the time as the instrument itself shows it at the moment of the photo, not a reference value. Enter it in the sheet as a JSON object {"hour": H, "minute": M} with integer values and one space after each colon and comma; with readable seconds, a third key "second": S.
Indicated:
{"hour": 6, "minute": 1}
